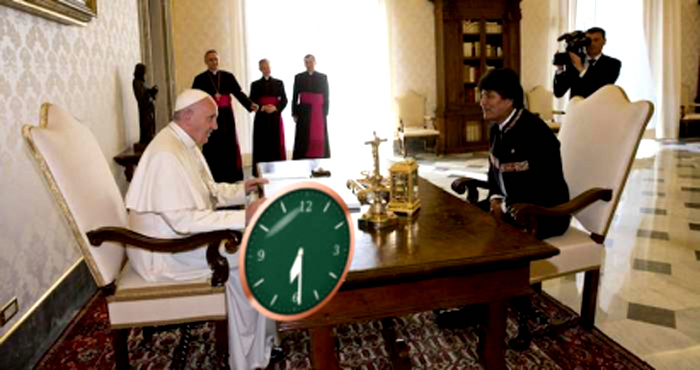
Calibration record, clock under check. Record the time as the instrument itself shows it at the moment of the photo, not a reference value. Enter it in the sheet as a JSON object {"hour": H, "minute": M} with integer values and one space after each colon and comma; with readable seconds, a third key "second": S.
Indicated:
{"hour": 6, "minute": 29}
